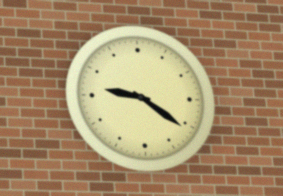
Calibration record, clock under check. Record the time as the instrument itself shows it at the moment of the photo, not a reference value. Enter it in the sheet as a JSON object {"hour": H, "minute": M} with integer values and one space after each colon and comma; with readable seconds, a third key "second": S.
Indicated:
{"hour": 9, "minute": 21}
